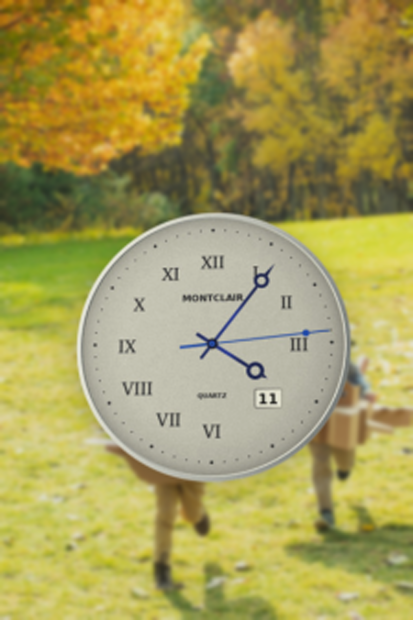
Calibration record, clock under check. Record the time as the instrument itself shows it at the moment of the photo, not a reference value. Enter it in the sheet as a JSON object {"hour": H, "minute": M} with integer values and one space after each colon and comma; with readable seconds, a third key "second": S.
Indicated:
{"hour": 4, "minute": 6, "second": 14}
